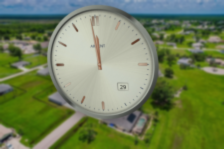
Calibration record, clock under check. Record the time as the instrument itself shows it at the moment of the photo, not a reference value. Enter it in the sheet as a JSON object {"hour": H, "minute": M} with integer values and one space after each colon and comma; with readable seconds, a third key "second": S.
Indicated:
{"hour": 11, "minute": 59}
